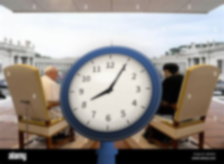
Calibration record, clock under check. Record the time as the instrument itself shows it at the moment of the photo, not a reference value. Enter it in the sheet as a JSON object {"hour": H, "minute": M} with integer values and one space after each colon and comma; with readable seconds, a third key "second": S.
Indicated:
{"hour": 8, "minute": 5}
